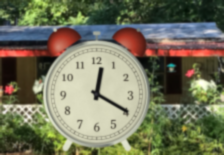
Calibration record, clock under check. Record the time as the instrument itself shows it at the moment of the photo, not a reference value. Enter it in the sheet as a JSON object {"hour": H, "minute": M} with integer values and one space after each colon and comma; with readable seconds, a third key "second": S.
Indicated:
{"hour": 12, "minute": 20}
